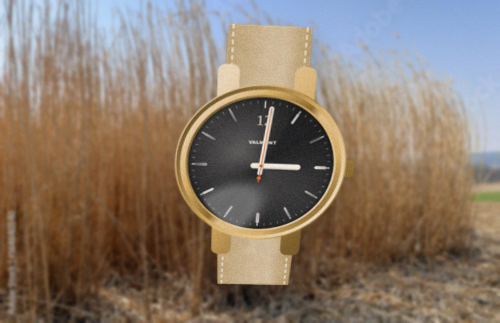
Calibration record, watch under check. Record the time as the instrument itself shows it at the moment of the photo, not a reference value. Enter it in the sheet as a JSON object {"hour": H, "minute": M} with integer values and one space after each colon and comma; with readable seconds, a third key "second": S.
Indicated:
{"hour": 3, "minute": 1, "second": 1}
